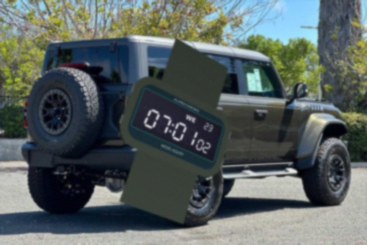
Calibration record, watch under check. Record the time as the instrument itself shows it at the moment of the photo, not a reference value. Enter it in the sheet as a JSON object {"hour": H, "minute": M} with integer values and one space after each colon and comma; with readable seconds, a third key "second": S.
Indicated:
{"hour": 7, "minute": 1, "second": 2}
